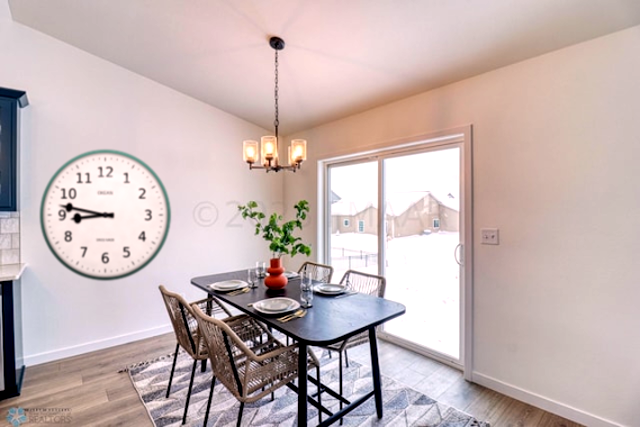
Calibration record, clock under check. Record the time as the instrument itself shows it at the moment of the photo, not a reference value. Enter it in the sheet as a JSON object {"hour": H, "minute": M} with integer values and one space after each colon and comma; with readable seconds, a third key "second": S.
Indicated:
{"hour": 8, "minute": 47}
